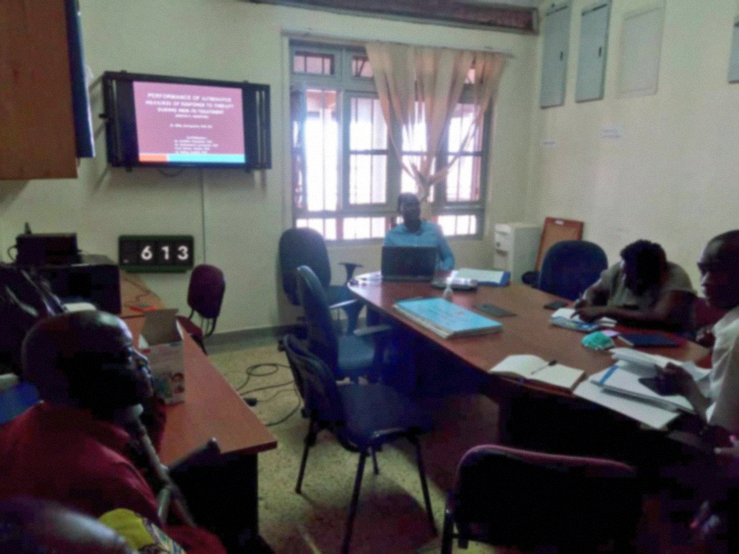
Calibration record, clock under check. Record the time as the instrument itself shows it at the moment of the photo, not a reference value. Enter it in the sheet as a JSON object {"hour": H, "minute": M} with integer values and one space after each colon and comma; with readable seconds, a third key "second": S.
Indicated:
{"hour": 6, "minute": 13}
